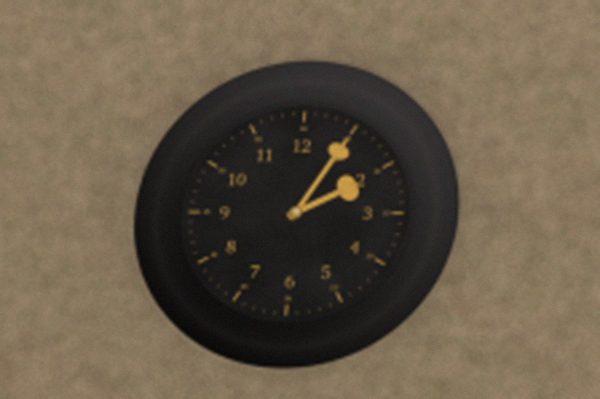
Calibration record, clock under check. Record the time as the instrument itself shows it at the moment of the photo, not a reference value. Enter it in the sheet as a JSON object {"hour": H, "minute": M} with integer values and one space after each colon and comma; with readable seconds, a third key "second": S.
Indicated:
{"hour": 2, "minute": 5}
